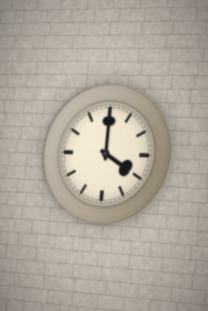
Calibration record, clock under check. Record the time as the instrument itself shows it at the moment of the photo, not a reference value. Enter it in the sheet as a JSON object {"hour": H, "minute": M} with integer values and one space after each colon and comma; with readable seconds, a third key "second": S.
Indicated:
{"hour": 4, "minute": 0}
